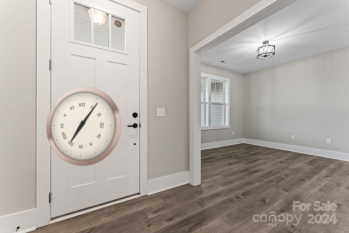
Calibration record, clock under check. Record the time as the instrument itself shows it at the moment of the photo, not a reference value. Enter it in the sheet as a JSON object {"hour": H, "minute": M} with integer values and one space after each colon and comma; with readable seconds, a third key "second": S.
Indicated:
{"hour": 7, "minute": 6}
